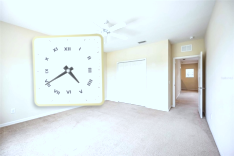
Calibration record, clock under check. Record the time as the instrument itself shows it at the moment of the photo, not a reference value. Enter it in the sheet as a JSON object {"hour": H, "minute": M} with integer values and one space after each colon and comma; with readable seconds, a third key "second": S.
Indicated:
{"hour": 4, "minute": 40}
